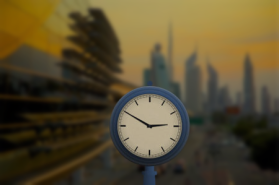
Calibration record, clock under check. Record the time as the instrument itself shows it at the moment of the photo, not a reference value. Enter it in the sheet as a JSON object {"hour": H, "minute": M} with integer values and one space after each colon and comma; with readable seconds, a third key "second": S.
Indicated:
{"hour": 2, "minute": 50}
